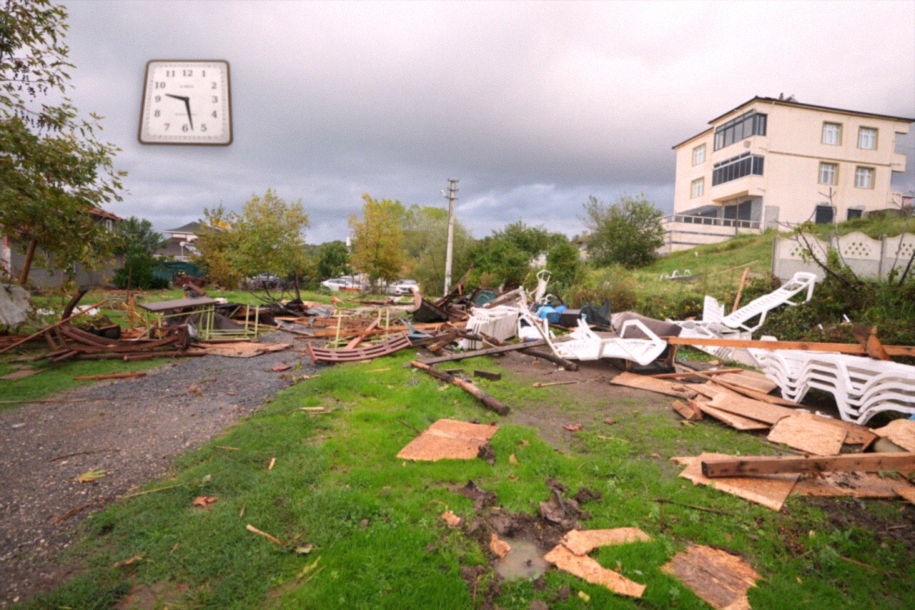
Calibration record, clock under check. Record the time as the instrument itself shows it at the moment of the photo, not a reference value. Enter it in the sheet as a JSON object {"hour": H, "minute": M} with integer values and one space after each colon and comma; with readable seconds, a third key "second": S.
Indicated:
{"hour": 9, "minute": 28}
